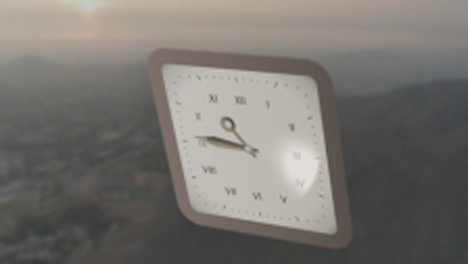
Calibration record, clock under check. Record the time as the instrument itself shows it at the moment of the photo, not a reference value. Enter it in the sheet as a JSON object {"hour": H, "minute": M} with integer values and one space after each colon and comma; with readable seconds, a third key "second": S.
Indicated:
{"hour": 10, "minute": 46}
